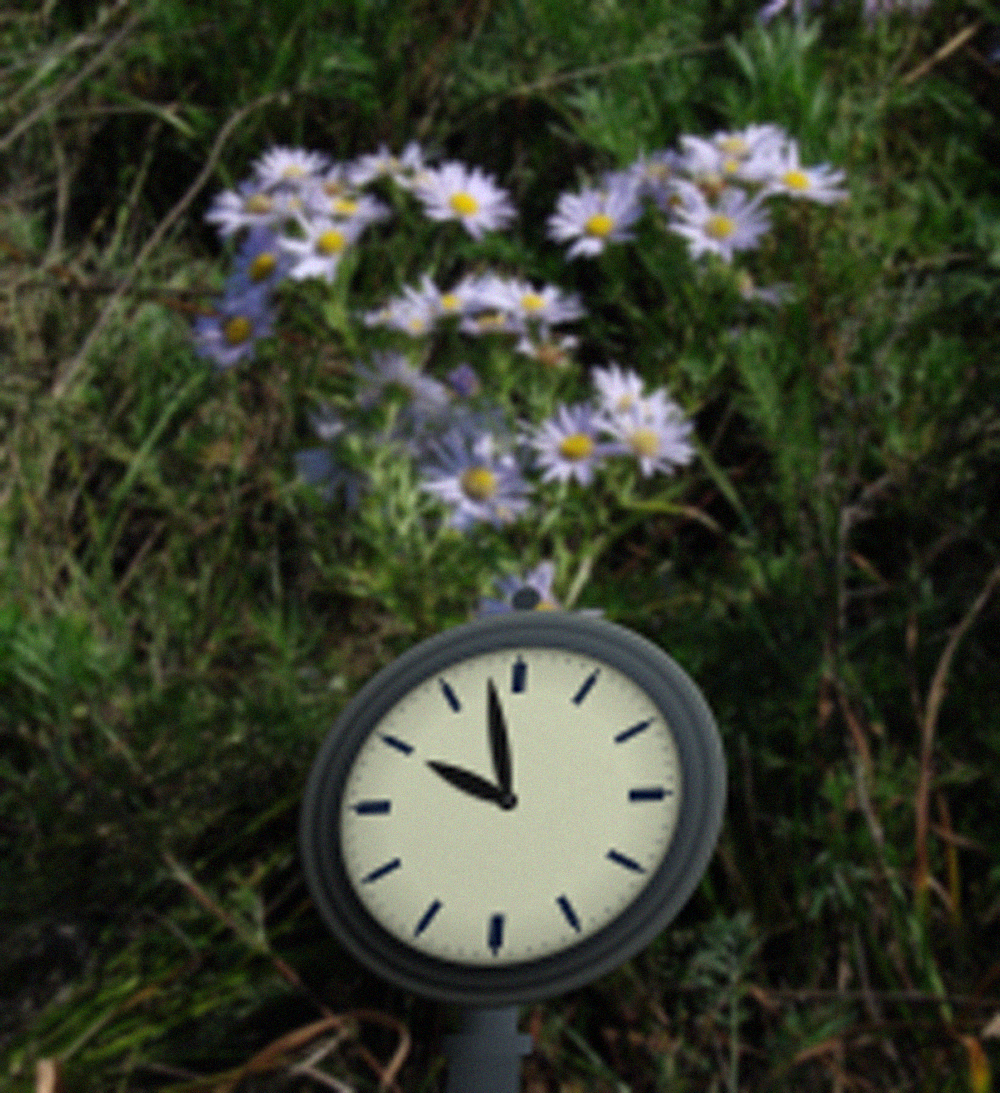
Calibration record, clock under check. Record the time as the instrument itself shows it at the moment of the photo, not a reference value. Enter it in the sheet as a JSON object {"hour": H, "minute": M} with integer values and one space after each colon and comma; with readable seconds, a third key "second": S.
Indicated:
{"hour": 9, "minute": 58}
